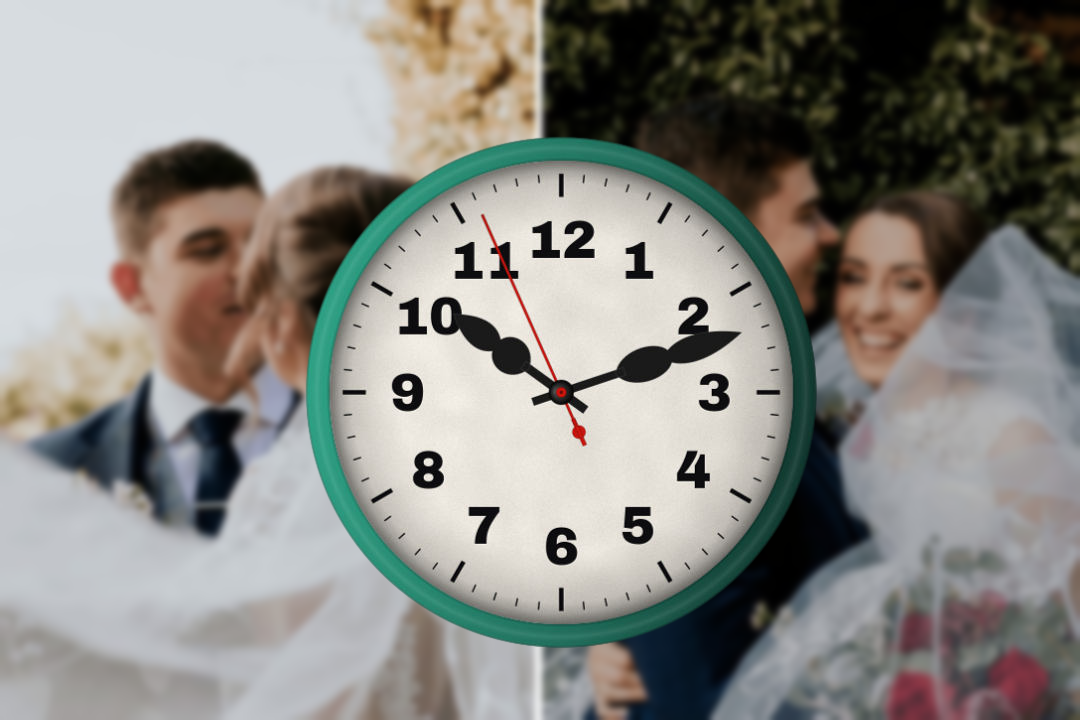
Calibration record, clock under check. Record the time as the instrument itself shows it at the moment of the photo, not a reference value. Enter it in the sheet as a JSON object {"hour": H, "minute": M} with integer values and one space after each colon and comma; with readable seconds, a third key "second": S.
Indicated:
{"hour": 10, "minute": 11, "second": 56}
